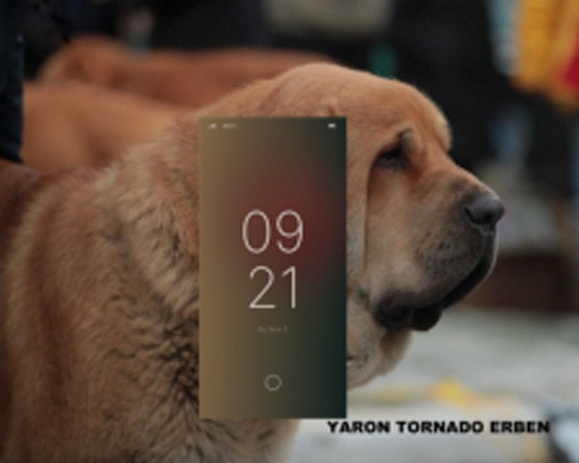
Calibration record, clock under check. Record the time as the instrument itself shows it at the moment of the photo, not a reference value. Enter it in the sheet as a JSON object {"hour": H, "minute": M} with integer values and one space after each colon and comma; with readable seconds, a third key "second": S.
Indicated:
{"hour": 9, "minute": 21}
